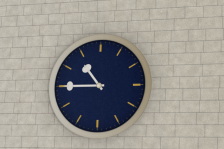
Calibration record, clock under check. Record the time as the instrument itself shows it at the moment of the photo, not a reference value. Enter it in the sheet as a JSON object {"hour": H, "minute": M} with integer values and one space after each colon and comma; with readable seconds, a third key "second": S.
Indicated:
{"hour": 10, "minute": 45}
